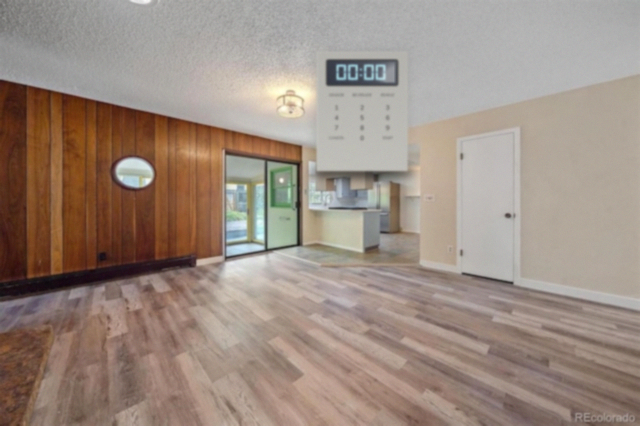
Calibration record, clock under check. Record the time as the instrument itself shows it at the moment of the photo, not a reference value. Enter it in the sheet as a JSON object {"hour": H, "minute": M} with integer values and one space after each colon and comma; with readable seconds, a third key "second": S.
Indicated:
{"hour": 0, "minute": 0}
